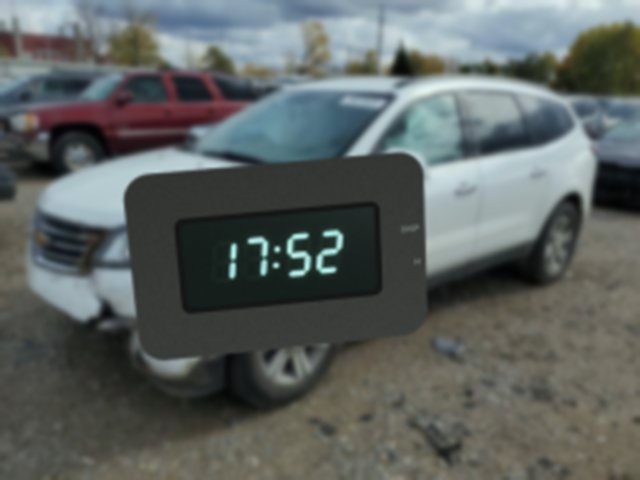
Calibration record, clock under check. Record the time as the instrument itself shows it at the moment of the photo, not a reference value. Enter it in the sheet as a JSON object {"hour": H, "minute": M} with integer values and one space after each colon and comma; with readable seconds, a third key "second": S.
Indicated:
{"hour": 17, "minute": 52}
